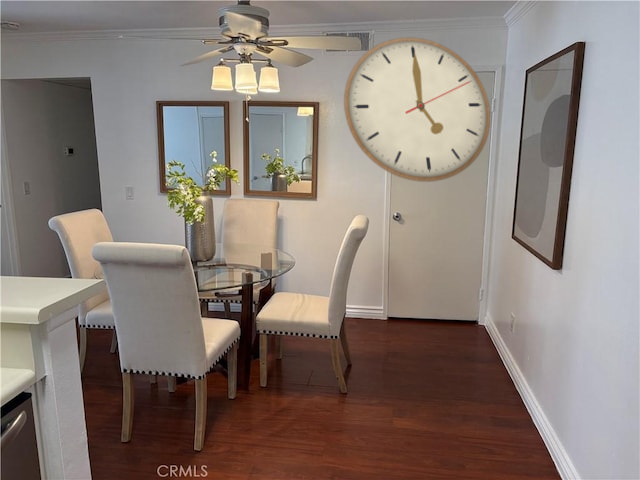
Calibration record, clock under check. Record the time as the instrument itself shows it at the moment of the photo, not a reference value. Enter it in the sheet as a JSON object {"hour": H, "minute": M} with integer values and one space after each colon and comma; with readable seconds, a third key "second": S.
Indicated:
{"hour": 5, "minute": 0, "second": 11}
